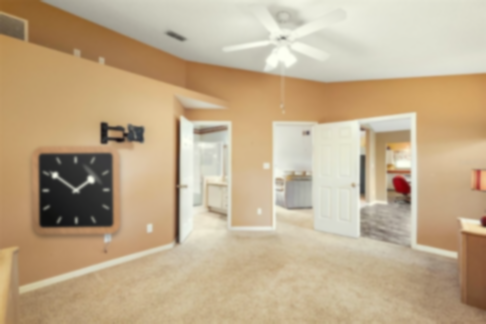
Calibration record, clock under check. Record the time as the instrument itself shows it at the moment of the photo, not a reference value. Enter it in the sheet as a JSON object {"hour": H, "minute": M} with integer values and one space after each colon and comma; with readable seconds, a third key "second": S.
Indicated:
{"hour": 1, "minute": 51}
